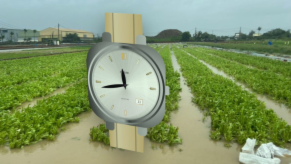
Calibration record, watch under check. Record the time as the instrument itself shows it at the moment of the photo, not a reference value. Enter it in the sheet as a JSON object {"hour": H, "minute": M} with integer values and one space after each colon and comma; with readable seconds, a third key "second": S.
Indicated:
{"hour": 11, "minute": 43}
